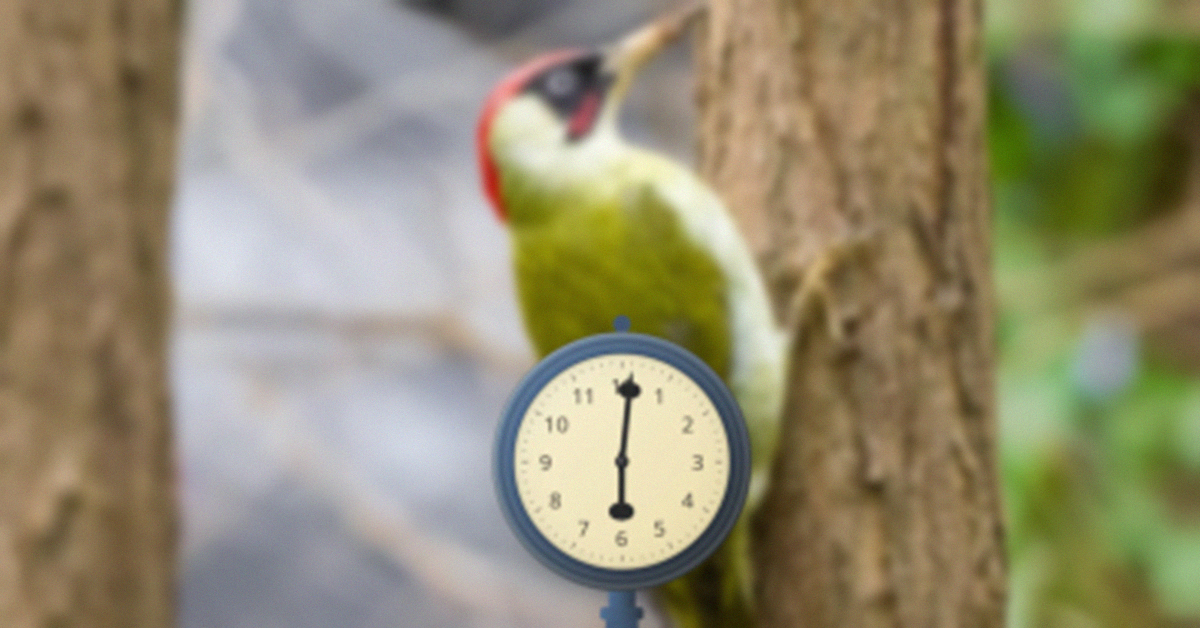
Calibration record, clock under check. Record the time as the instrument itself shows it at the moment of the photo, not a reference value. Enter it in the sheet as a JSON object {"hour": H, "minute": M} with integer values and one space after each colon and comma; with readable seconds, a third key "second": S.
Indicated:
{"hour": 6, "minute": 1}
